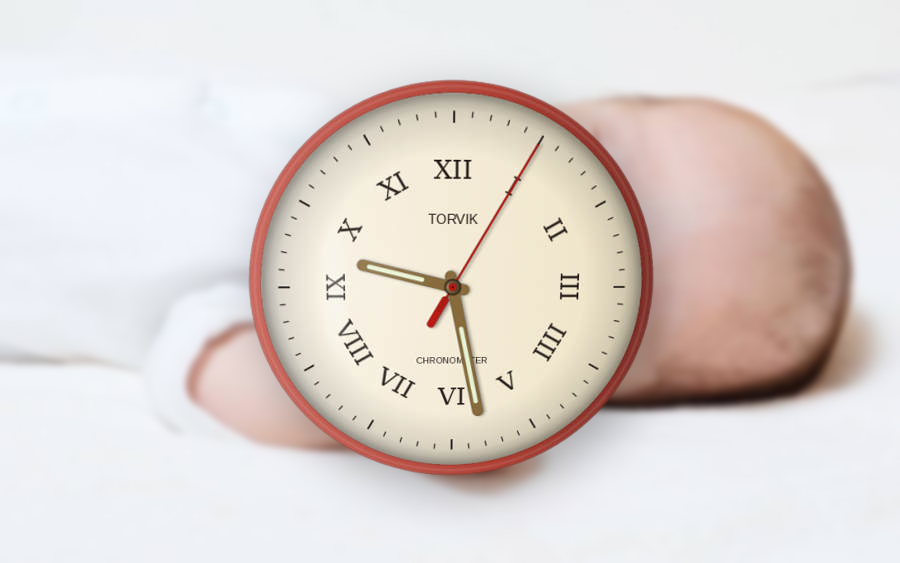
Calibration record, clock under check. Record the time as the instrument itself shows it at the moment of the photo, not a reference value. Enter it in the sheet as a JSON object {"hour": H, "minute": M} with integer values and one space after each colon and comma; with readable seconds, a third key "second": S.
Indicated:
{"hour": 9, "minute": 28, "second": 5}
